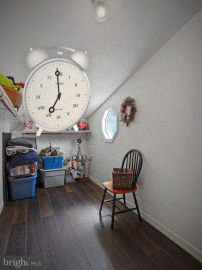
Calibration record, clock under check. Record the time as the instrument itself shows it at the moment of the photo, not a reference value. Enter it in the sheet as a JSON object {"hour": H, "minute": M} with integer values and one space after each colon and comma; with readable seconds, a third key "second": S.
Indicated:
{"hour": 6, "minute": 59}
